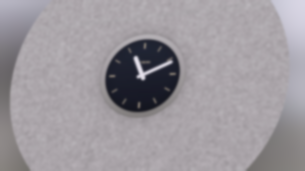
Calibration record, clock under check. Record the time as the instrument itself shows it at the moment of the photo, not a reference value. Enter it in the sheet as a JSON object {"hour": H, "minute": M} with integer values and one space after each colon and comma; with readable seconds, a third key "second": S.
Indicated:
{"hour": 11, "minute": 11}
